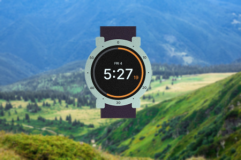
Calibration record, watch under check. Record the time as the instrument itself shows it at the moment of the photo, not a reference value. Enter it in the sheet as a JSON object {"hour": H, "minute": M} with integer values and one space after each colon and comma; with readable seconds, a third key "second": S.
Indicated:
{"hour": 5, "minute": 27}
